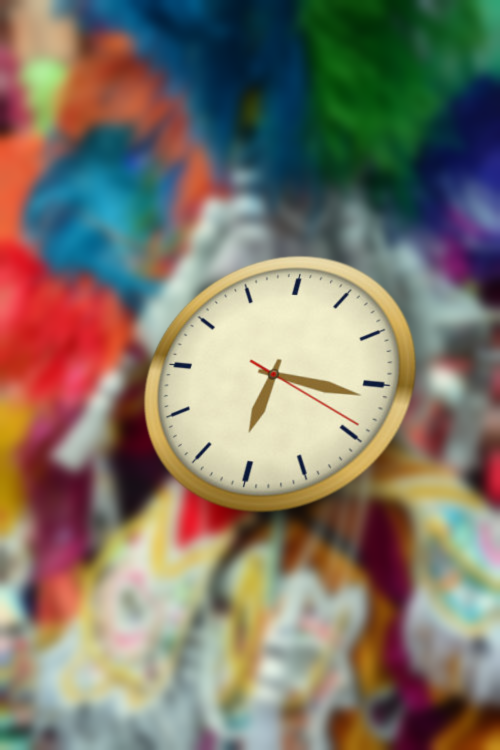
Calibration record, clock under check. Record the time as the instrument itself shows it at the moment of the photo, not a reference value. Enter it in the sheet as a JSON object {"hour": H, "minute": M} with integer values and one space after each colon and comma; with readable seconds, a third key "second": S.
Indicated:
{"hour": 6, "minute": 16, "second": 19}
